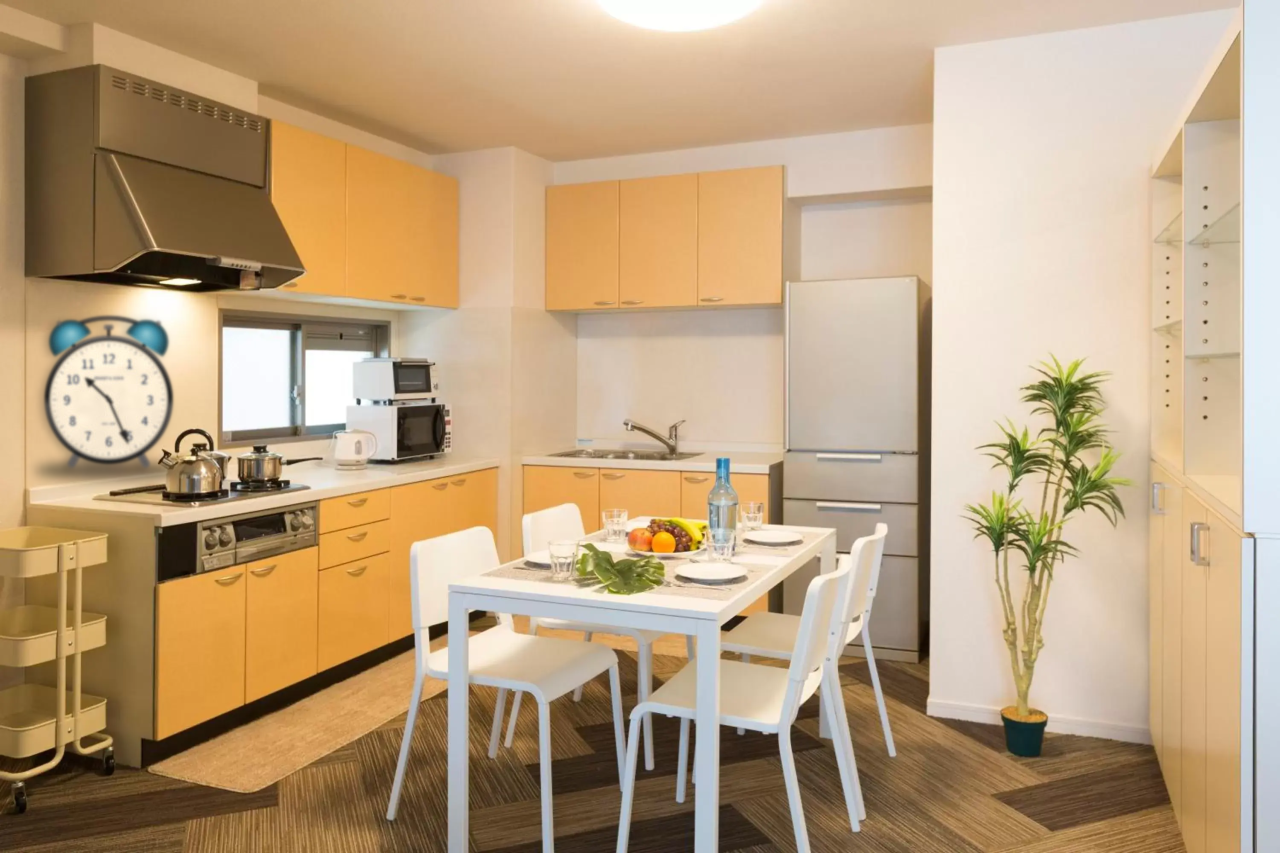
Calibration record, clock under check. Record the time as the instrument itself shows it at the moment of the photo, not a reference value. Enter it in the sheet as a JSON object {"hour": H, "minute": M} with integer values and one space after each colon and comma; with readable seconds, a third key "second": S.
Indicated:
{"hour": 10, "minute": 26}
